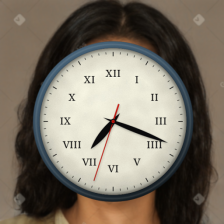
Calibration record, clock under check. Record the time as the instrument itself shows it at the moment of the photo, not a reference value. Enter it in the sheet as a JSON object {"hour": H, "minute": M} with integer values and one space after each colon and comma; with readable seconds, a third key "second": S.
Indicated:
{"hour": 7, "minute": 18, "second": 33}
